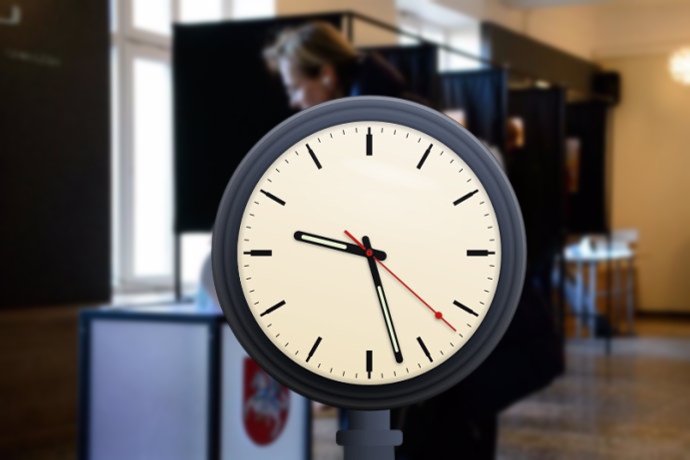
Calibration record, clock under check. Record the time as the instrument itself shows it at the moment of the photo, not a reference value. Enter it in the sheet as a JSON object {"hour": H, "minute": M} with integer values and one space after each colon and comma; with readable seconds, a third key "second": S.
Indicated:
{"hour": 9, "minute": 27, "second": 22}
